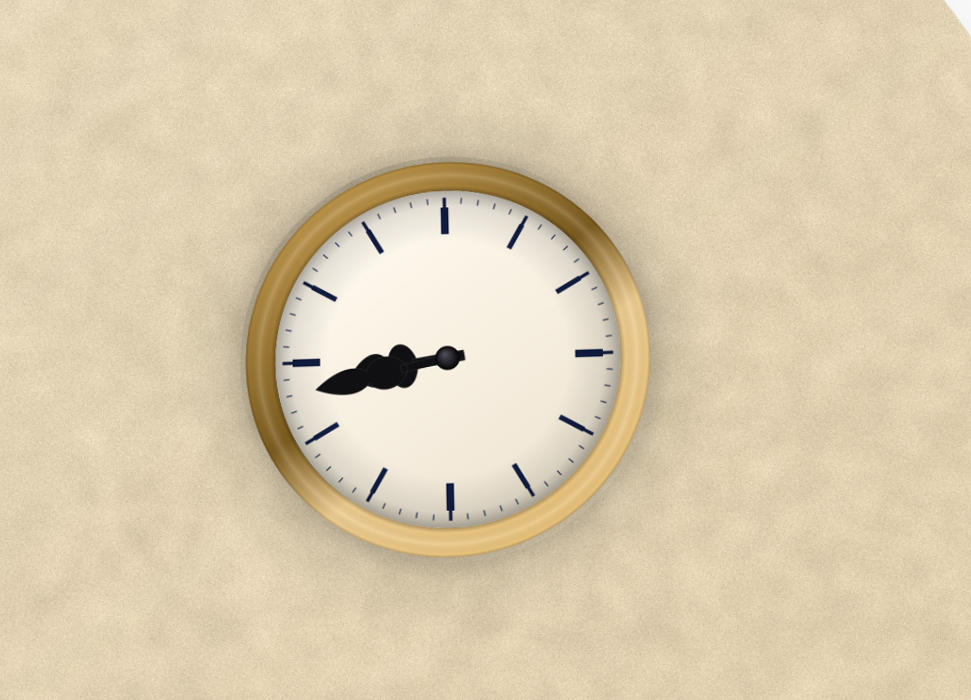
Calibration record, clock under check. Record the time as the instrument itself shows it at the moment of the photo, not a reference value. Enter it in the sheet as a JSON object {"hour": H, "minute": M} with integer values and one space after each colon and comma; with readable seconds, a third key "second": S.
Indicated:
{"hour": 8, "minute": 43}
